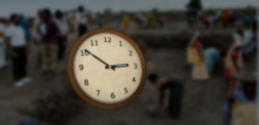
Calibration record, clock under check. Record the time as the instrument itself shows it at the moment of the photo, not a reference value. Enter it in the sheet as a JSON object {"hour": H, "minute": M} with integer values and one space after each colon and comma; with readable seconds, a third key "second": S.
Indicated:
{"hour": 2, "minute": 51}
